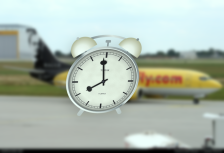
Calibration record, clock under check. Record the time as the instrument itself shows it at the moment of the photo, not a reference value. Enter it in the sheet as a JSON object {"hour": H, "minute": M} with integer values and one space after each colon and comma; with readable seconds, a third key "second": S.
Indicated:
{"hour": 7, "minute": 59}
